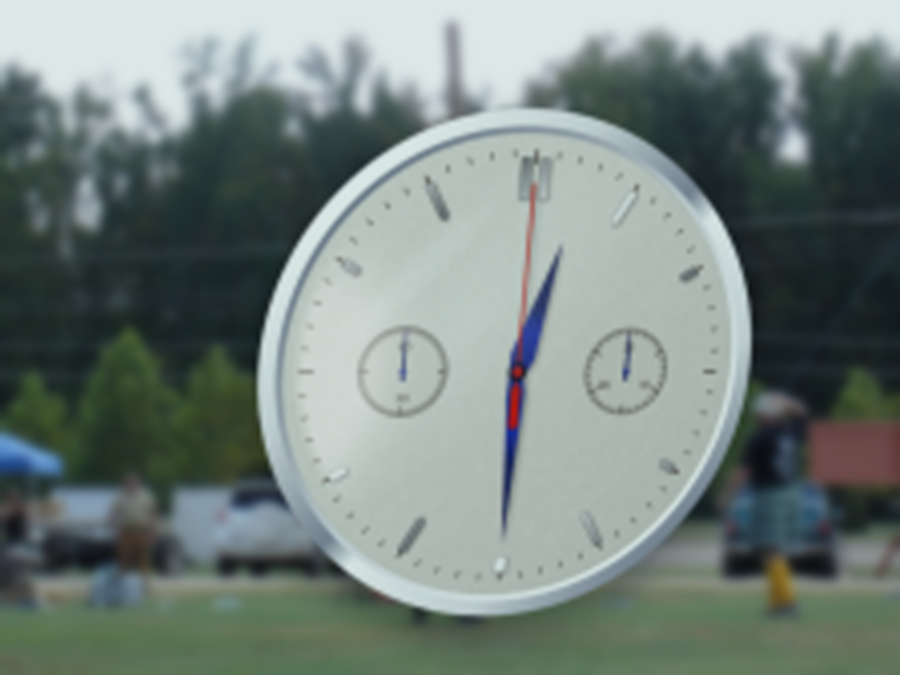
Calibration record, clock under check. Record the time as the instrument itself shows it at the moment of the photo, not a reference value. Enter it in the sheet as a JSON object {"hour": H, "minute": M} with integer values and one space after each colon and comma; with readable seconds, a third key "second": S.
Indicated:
{"hour": 12, "minute": 30}
